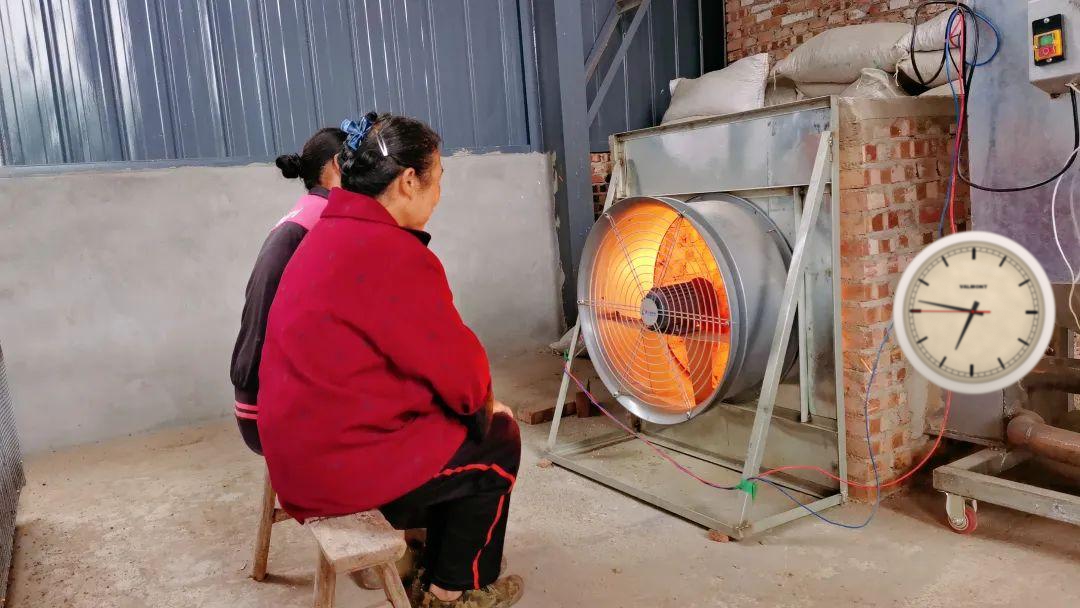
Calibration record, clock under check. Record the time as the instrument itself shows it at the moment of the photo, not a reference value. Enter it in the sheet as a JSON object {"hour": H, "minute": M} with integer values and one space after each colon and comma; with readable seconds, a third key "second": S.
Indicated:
{"hour": 6, "minute": 46, "second": 45}
